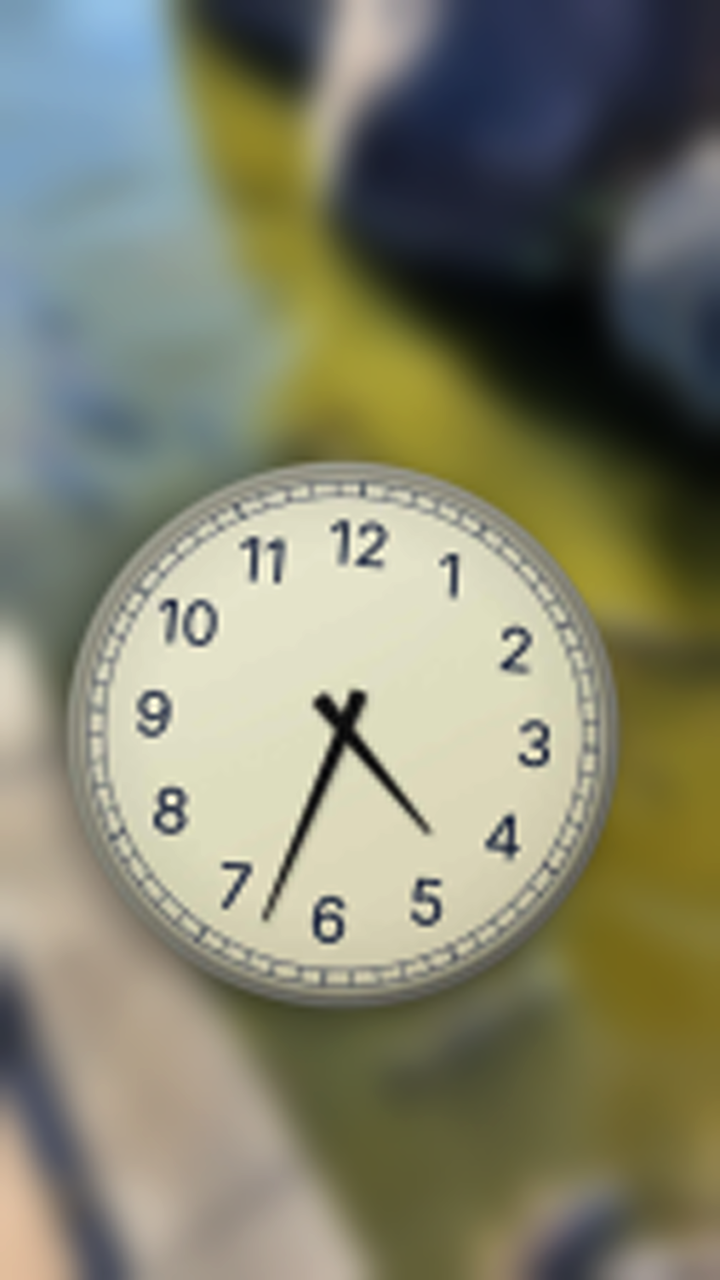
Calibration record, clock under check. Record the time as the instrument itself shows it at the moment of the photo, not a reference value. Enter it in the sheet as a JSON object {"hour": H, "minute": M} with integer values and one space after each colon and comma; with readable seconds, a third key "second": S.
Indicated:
{"hour": 4, "minute": 33}
